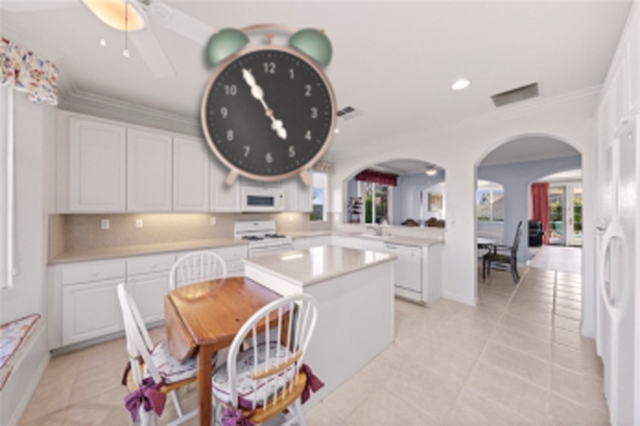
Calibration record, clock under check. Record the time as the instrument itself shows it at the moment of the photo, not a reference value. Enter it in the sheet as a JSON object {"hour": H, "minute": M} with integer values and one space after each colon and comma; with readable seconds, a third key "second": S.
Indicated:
{"hour": 4, "minute": 55}
